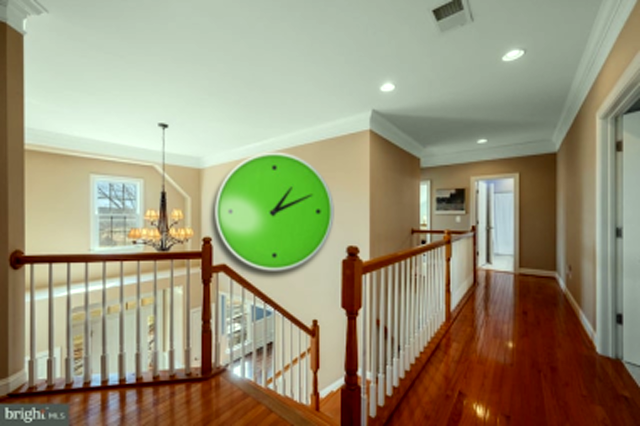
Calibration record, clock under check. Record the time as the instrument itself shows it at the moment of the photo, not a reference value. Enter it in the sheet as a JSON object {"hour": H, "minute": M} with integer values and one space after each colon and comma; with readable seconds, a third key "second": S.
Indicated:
{"hour": 1, "minute": 11}
